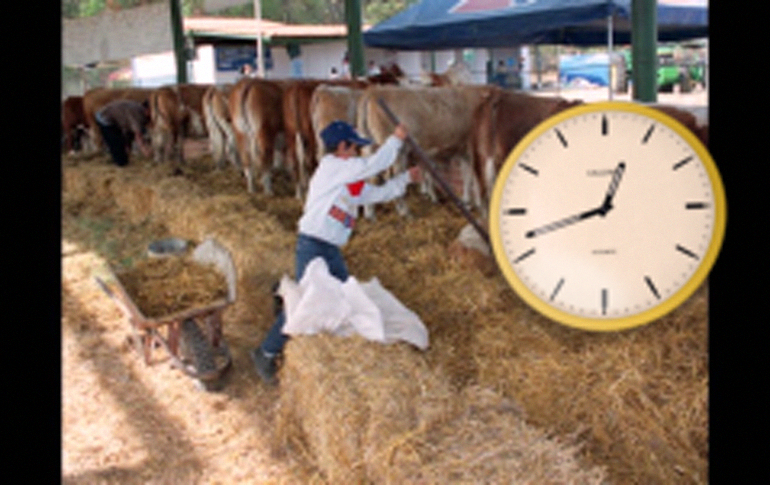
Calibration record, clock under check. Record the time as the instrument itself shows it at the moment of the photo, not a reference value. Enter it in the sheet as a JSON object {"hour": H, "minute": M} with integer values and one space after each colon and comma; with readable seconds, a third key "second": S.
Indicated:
{"hour": 12, "minute": 42}
